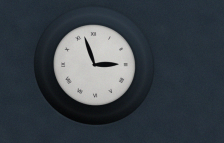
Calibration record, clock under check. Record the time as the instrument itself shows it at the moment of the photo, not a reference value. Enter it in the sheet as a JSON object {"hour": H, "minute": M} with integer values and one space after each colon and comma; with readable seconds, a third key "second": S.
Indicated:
{"hour": 2, "minute": 57}
